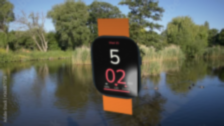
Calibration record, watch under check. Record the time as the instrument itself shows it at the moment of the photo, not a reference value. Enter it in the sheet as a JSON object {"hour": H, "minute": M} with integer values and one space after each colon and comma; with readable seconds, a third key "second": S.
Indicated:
{"hour": 5, "minute": 2}
